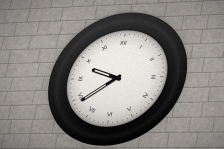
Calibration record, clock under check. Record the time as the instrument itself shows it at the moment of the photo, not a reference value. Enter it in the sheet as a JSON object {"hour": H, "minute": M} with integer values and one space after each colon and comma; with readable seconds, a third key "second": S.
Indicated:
{"hour": 9, "minute": 39}
